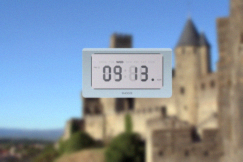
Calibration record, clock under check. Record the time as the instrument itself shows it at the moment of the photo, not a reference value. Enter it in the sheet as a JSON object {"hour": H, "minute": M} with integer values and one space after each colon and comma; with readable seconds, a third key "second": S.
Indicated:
{"hour": 9, "minute": 13}
